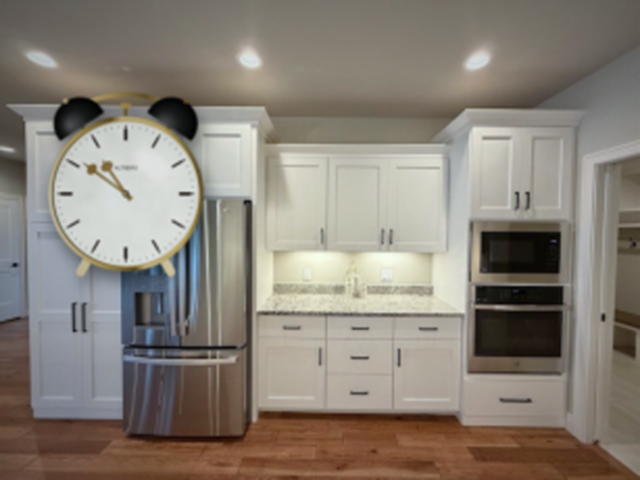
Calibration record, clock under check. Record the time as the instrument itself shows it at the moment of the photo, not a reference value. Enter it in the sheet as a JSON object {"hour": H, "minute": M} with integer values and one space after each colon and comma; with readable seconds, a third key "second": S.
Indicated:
{"hour": 10, "minute": 51}
